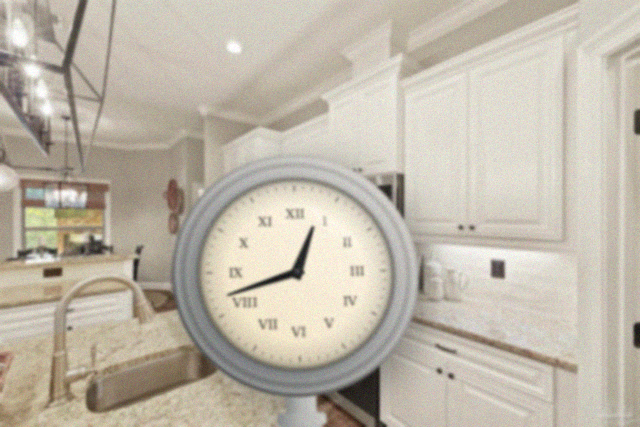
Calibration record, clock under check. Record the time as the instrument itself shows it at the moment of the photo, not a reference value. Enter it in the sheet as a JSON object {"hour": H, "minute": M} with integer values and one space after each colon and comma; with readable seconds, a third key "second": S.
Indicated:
{"hour": 12, "minute": 42}
